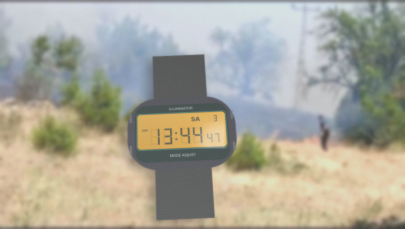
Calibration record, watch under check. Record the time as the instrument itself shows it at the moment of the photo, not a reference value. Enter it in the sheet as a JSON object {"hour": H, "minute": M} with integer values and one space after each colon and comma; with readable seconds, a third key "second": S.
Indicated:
{"hour": 13, "minute": 44, "second": 47}
